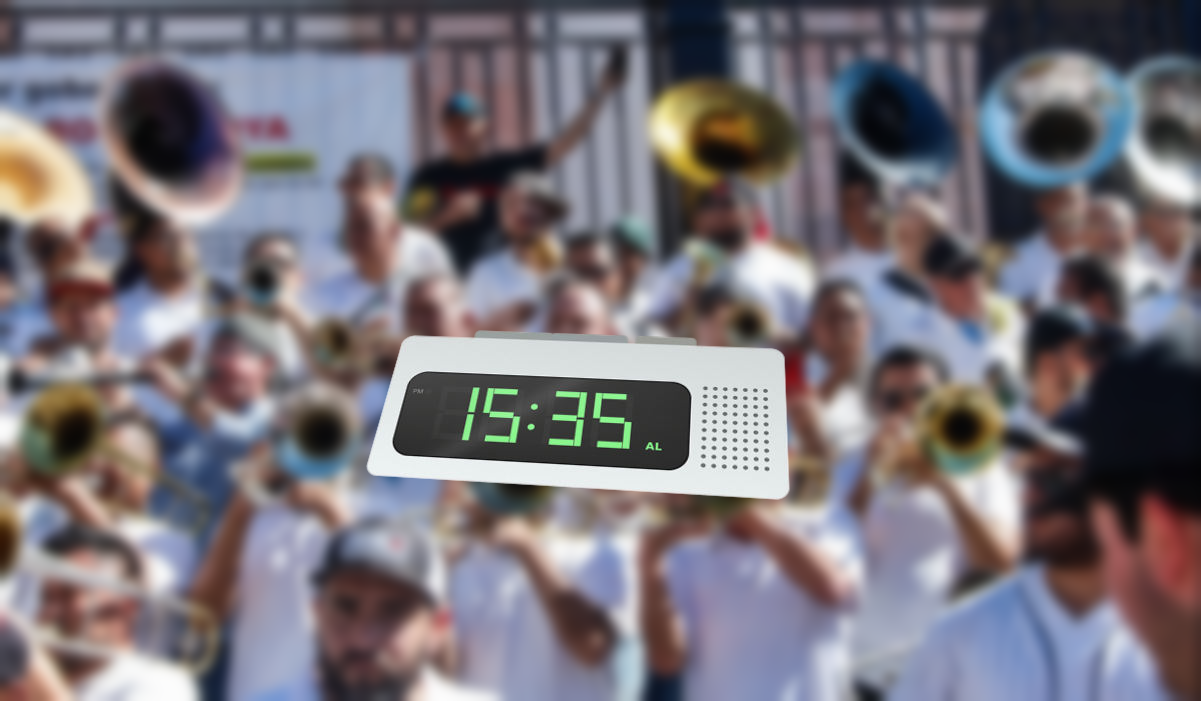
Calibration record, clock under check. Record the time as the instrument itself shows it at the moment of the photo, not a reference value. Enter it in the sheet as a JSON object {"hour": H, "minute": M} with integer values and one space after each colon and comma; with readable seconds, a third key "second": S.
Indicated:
{"hour": 15, "minute": 35}
